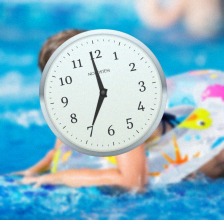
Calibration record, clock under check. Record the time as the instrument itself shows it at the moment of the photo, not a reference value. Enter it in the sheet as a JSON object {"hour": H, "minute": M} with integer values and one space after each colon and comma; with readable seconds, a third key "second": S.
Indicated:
{"hour": 6, "minute": 59}
